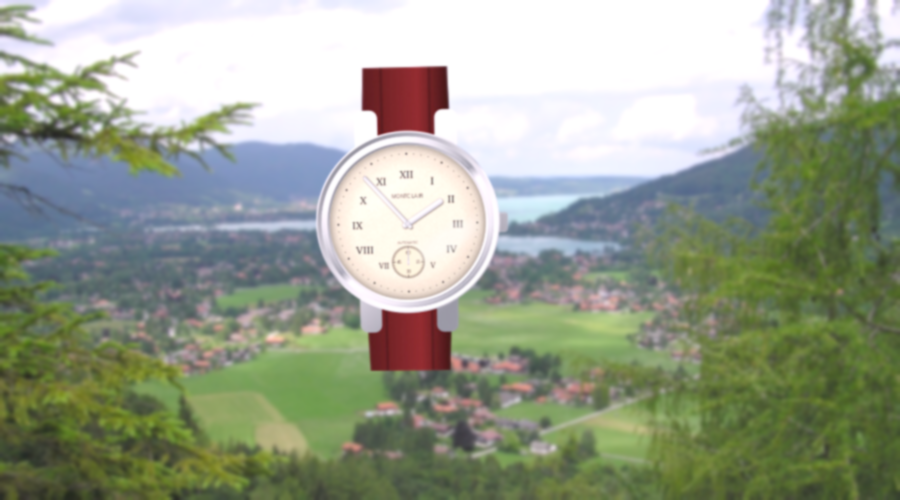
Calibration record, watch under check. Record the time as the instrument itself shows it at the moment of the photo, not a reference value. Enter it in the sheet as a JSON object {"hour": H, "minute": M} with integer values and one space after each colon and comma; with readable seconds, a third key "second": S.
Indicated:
{"hour": 1, "minute": 53}
